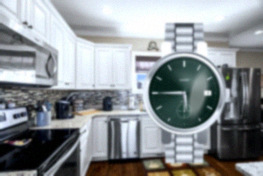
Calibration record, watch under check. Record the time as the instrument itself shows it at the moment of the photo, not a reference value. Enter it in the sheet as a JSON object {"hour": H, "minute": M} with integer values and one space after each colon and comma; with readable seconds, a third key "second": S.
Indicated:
{"hour": 5, "minute": 45}
